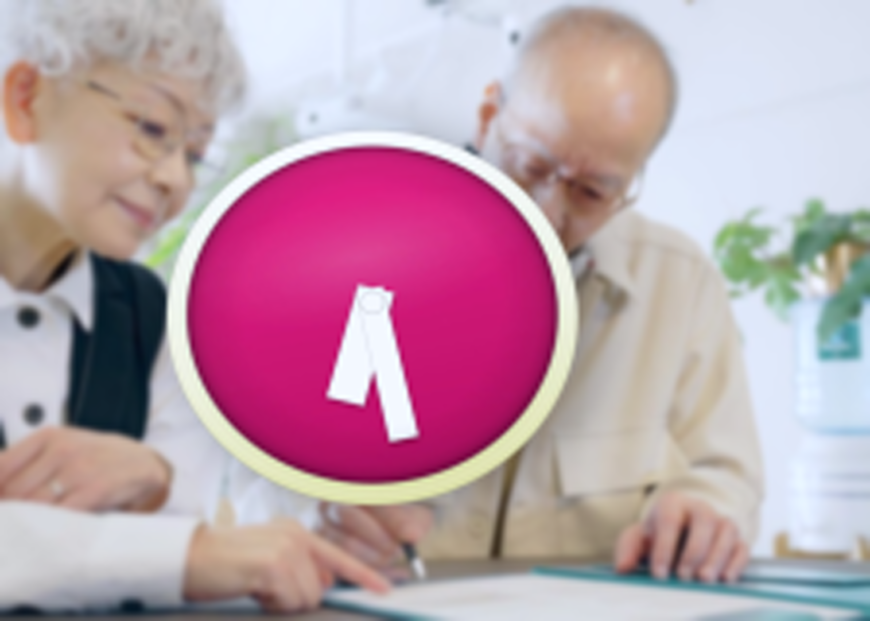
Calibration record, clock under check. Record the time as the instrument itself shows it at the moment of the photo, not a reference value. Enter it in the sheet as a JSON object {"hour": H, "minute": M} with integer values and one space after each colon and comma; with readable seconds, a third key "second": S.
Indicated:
{"hour": 6, "minute": 28}
